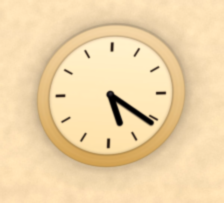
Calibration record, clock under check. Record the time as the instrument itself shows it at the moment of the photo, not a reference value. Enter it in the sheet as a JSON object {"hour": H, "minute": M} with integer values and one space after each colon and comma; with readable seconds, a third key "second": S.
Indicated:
{"hour": 5, "minute": 21}
